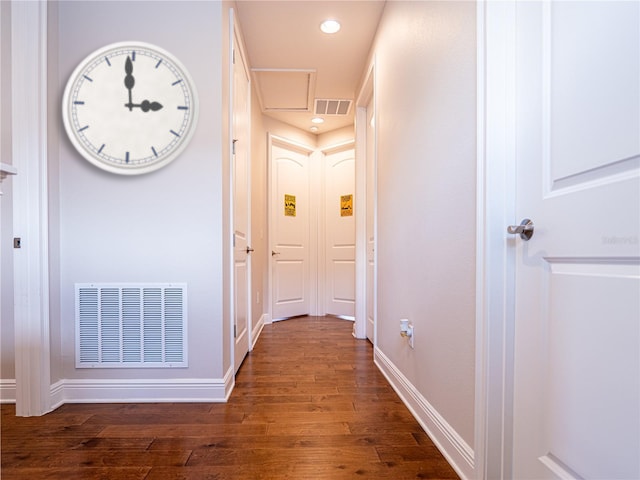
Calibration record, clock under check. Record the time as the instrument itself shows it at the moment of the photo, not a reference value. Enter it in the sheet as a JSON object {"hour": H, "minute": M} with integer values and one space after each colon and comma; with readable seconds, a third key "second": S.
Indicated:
{"hour": 2, "minute": 59}
